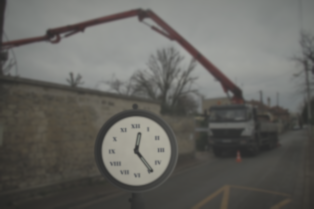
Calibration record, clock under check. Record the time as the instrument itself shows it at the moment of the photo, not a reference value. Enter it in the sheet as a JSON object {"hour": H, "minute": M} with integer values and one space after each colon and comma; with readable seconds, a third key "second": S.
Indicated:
{"hour": 12, "minute": 24}
